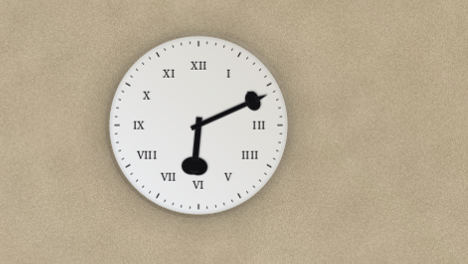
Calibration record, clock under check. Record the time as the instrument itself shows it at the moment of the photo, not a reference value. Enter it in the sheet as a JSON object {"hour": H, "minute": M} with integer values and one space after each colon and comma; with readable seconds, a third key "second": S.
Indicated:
{"hour": 6, "minute": 11}
